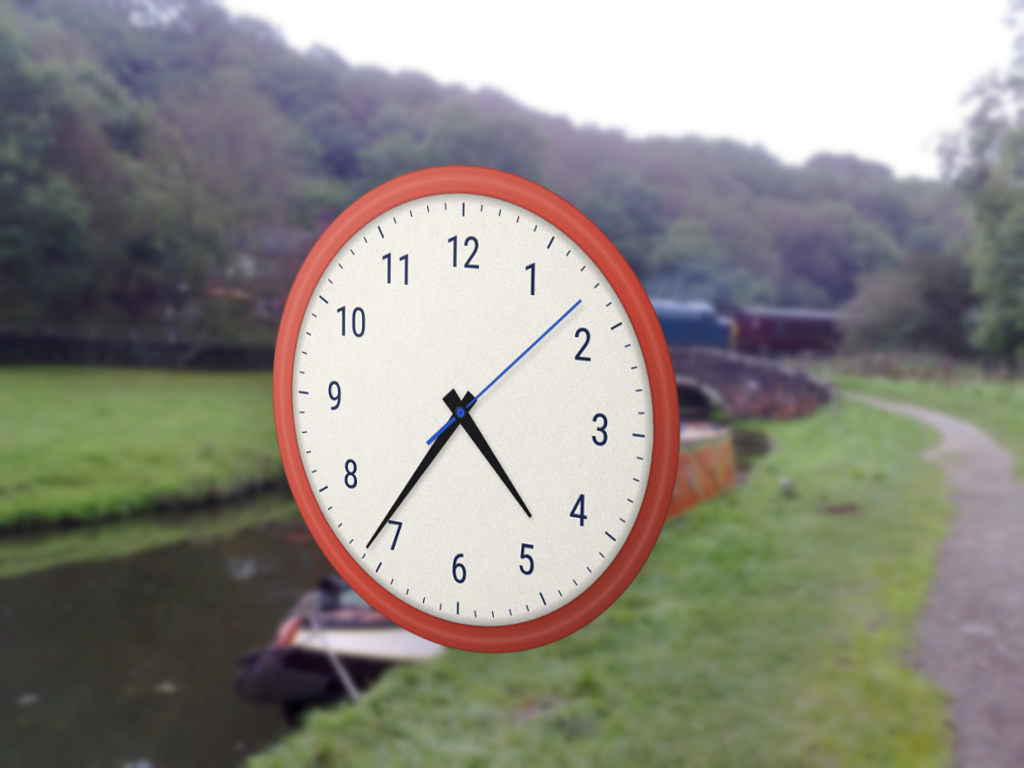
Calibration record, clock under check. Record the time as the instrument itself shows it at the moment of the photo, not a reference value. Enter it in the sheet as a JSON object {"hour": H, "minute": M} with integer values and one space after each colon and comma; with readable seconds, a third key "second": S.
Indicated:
{"hour": 4, "minute": 36, "second": 8}
